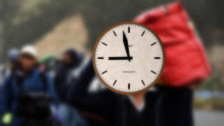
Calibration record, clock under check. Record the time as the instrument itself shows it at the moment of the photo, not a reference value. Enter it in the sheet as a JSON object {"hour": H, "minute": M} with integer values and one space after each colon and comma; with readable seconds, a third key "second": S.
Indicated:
{"hour": 8, "minute": 58}
